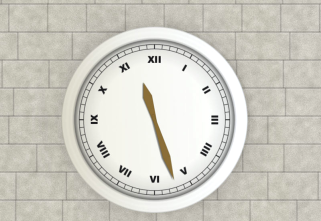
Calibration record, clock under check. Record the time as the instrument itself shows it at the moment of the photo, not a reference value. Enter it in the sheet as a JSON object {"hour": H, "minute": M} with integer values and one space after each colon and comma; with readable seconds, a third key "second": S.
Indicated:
{"hour": 11, "minute": 27}
